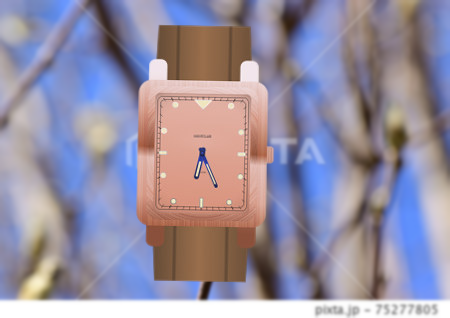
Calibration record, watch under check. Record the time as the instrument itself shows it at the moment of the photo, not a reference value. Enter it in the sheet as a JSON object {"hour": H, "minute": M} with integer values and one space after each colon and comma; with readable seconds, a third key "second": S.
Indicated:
{"hour": 6, "minute": 26}
